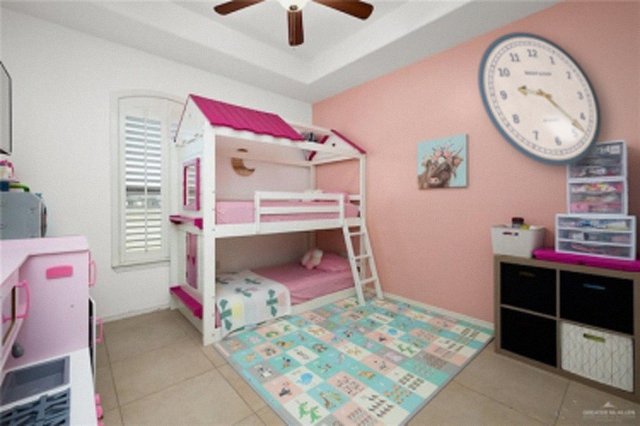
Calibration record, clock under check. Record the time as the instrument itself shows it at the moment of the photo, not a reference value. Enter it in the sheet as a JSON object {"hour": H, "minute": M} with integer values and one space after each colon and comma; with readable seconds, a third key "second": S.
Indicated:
{"hour": 9, "minute": 23}
